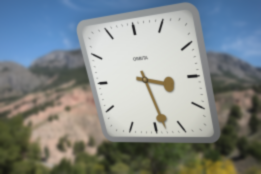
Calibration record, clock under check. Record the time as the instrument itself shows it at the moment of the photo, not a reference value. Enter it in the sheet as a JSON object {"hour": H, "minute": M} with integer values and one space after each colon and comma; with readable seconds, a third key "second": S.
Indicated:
{"hour": 3, "minute": 28}
